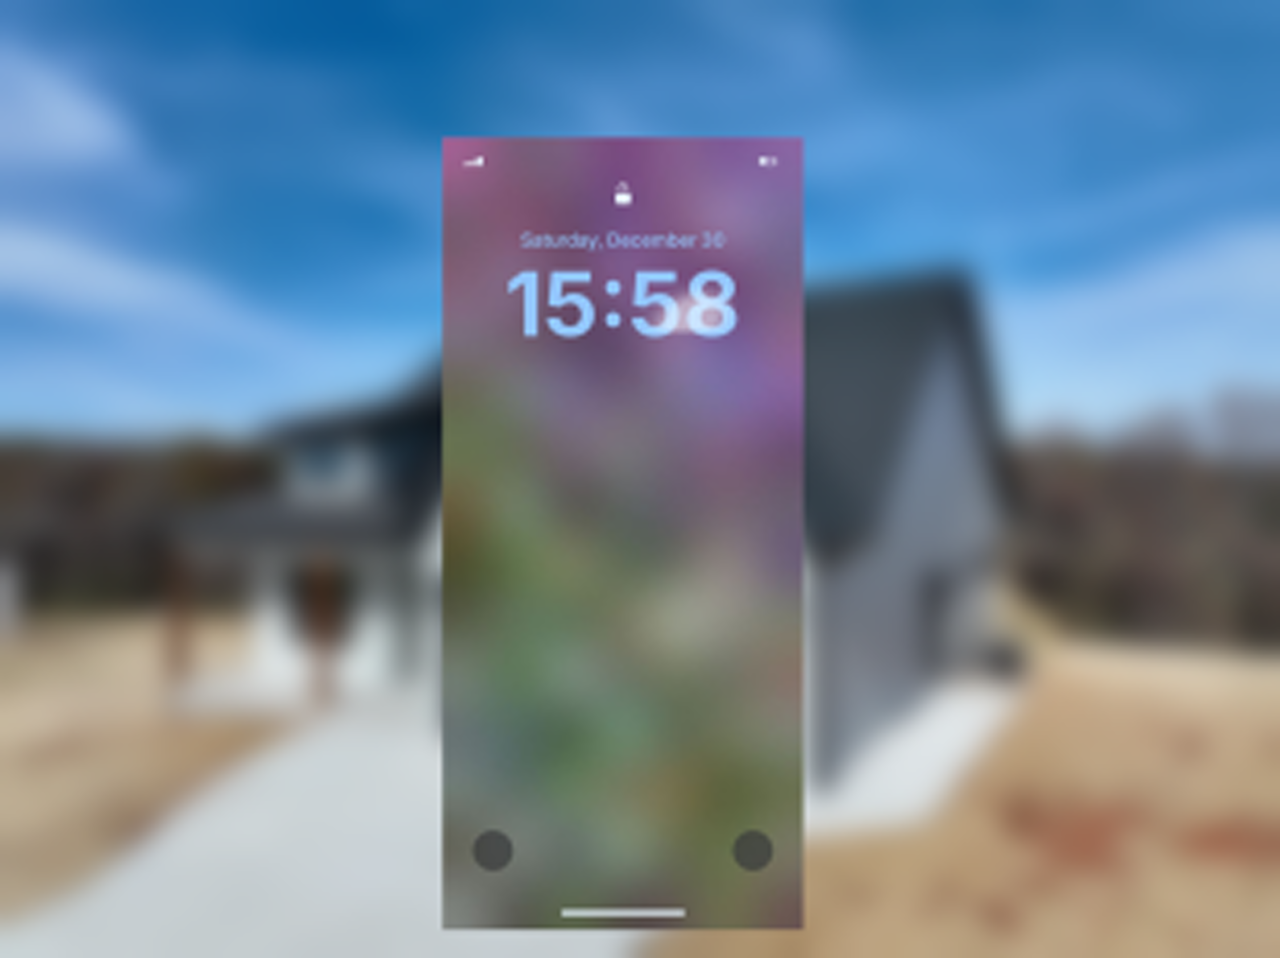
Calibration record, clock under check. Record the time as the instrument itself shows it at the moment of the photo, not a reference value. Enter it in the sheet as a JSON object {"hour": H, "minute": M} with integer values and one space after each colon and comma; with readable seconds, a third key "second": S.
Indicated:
{"hour": 15, "minute": 58}
